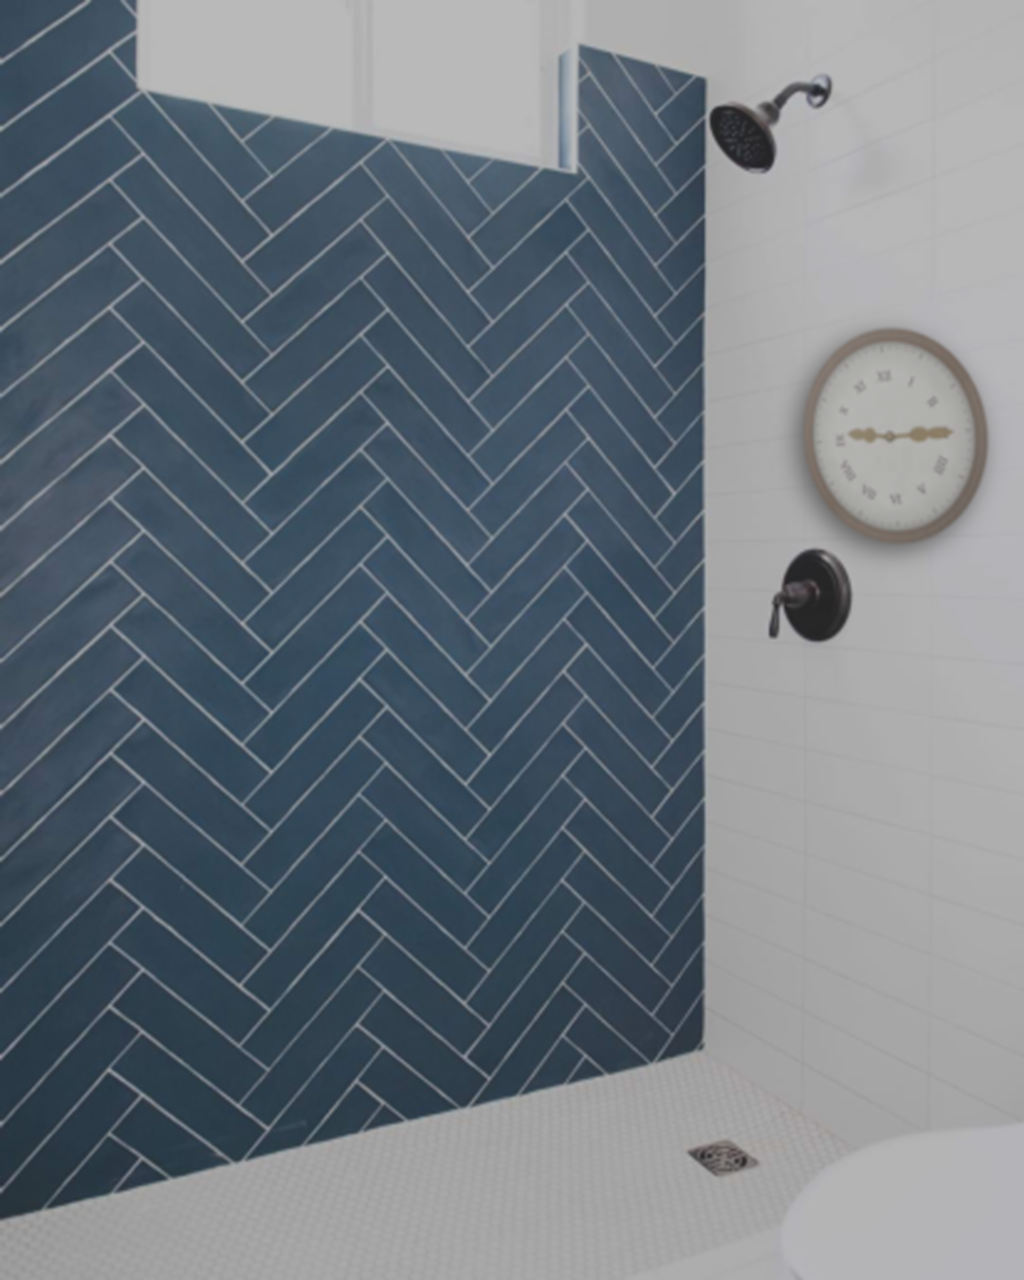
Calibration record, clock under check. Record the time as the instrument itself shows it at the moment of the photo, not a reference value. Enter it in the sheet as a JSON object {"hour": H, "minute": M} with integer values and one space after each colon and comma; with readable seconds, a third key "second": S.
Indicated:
{"hour": 9, "minute": 15}
